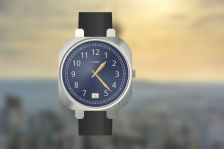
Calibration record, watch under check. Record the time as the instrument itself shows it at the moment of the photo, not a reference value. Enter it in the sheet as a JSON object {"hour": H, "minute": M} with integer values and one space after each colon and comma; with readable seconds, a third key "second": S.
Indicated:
{"hour": 1, "minute": 23}
